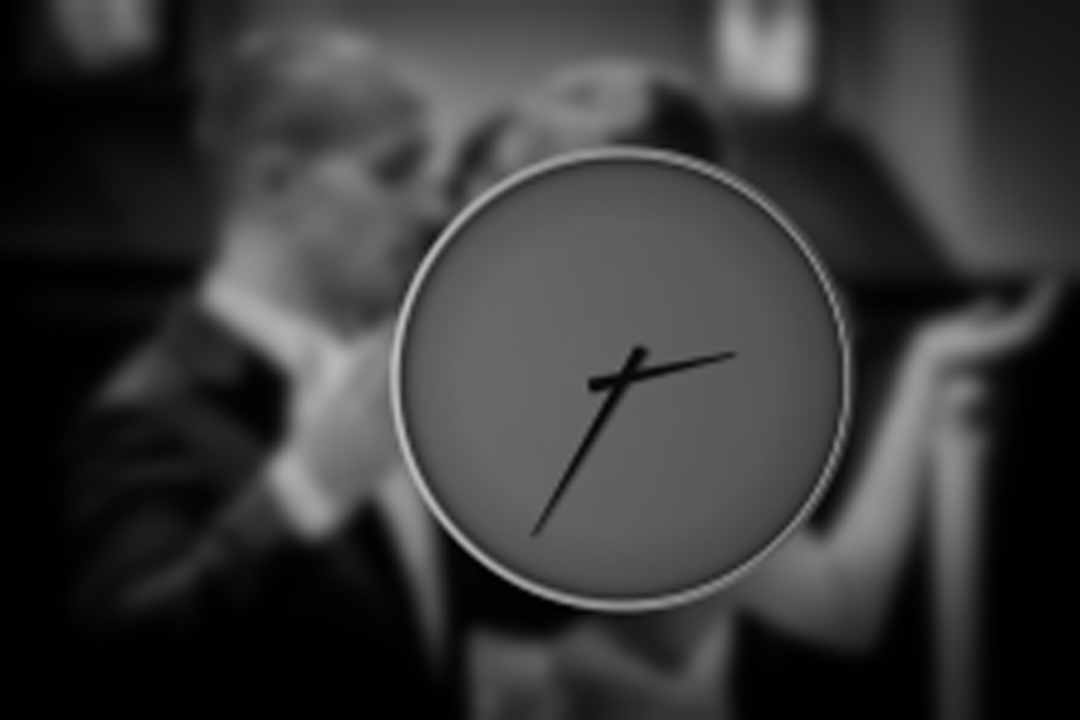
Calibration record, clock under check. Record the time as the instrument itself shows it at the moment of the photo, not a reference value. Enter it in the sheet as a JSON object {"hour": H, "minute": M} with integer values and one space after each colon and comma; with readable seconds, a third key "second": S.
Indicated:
{"hour": 2, "minute": 35}
